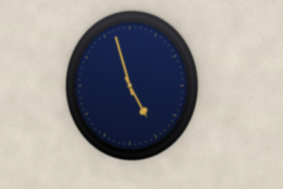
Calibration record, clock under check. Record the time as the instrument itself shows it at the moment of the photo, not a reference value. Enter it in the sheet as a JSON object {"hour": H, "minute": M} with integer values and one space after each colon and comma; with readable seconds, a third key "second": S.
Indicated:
{"hour": 4, "minute": 57}
